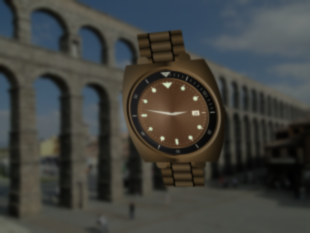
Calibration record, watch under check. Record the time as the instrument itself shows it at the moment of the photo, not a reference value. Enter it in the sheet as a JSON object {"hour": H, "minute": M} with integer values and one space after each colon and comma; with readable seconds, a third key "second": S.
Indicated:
{"hour": 2, "minute": 47}
